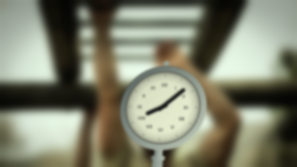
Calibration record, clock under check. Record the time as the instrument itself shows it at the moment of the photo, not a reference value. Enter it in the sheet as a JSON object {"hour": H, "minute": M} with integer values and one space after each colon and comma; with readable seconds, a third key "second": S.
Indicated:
{"hour": 8, "minute": 8}
